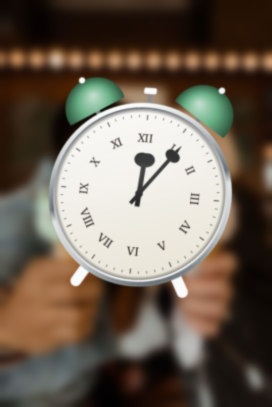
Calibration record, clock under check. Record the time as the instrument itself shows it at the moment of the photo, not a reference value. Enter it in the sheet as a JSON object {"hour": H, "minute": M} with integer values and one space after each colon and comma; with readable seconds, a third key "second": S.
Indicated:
{"hour": 12, "minute": 6}
